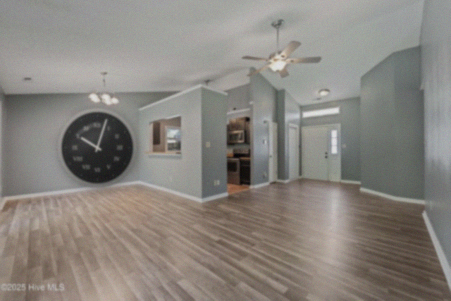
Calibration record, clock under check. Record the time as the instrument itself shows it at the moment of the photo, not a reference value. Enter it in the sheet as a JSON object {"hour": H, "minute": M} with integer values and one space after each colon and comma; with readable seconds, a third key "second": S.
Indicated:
{"hour": 10, "minute": 3}
